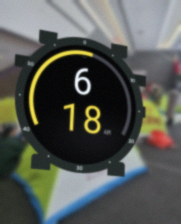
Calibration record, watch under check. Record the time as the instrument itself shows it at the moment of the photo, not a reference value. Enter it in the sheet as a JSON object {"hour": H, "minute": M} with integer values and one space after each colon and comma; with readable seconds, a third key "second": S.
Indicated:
{"hour": 6, "minute": 18}
